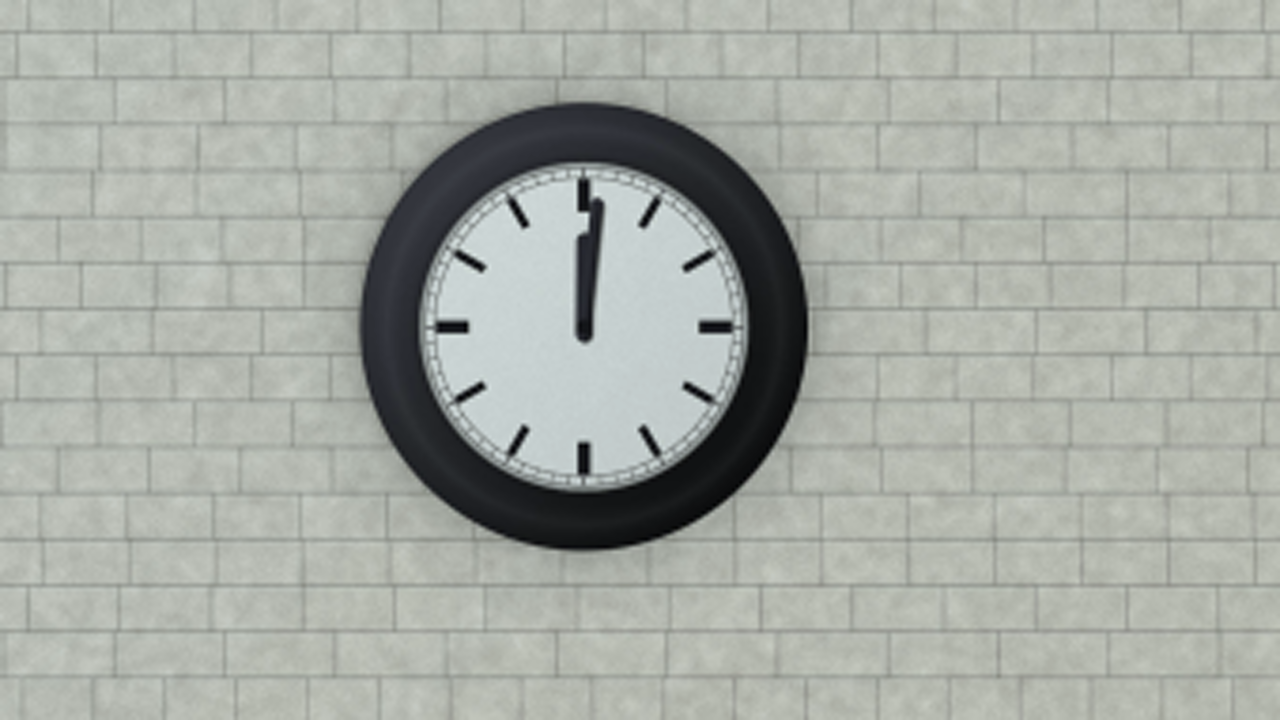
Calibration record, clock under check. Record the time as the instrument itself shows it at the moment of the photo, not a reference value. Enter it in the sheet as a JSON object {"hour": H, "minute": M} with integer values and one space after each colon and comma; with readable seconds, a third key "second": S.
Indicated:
{"hour": 12, "minute": 1}
